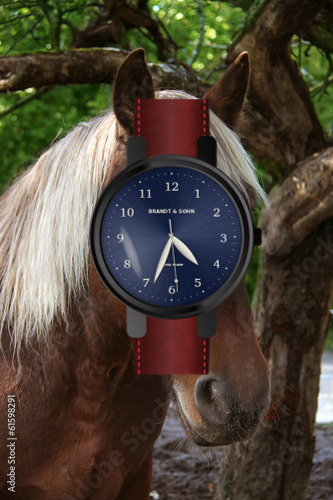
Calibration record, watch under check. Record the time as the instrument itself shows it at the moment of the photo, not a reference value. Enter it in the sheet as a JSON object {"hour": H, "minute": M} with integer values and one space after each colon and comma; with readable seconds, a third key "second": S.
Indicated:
{"hour": 4, "minute": 33, "second": 29}
